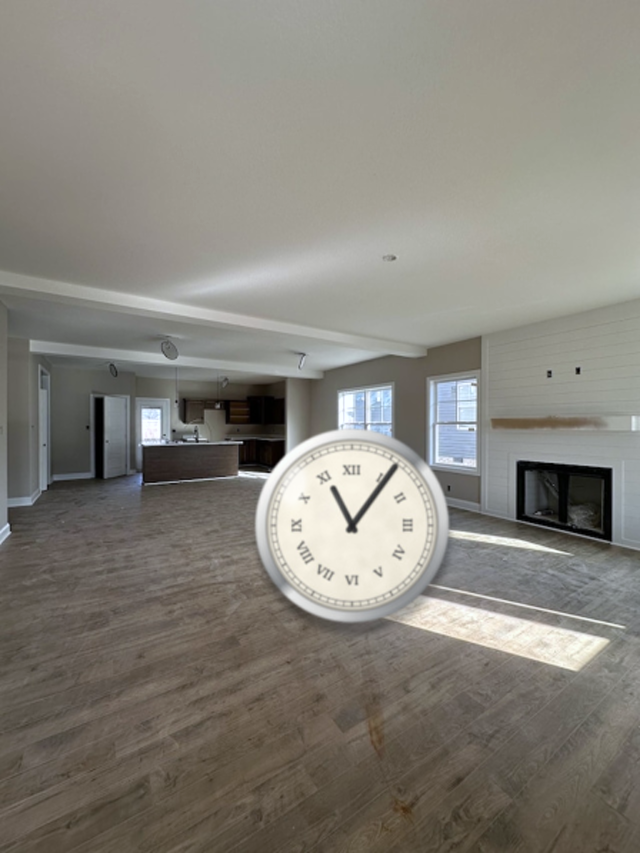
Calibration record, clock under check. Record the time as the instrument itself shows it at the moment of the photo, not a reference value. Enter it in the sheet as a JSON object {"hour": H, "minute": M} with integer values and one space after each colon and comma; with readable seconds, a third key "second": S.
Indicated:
{"hour": 11, "minute": 6}
